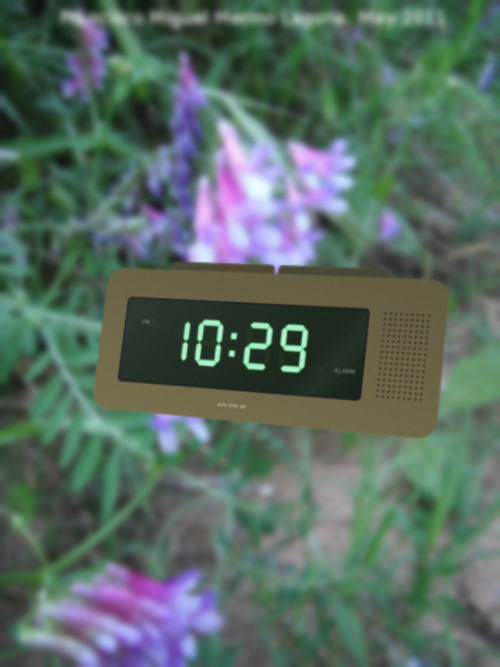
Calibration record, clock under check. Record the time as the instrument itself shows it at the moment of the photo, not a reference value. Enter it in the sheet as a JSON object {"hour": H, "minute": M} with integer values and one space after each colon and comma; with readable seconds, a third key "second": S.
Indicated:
{"hour": 10, "minute": 29}
